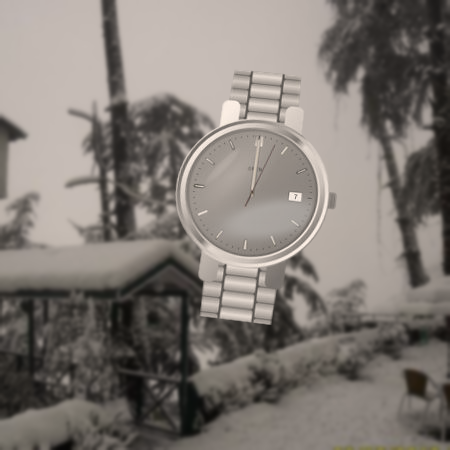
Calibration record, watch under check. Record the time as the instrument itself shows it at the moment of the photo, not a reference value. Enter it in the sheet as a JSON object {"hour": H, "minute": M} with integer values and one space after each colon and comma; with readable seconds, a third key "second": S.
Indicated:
{"hour": 12, "minute": 0, "second": 3}
